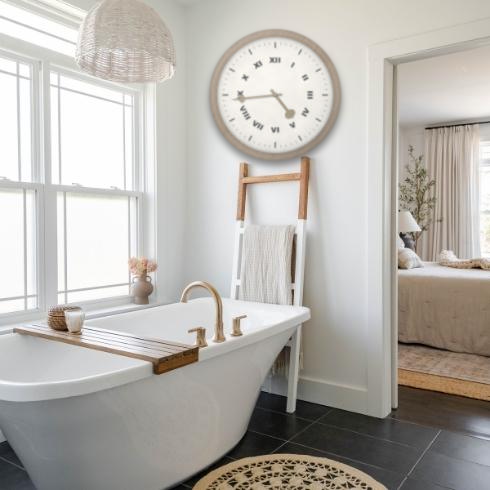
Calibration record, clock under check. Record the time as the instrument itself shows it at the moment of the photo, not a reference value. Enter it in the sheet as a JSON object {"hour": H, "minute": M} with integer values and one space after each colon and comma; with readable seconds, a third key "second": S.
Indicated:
{"hour": 4, "minute": 44}
